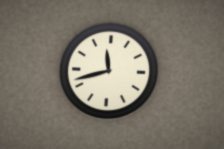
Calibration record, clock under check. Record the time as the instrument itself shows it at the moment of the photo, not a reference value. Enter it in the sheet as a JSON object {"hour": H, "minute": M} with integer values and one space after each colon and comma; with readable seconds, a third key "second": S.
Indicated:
{"hour": 11, "minute": 42}
